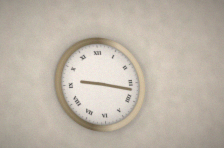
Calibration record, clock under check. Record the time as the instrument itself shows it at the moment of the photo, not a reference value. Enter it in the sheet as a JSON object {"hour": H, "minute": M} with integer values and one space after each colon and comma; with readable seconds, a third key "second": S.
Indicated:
{"hour": 9, "minute": 17}
